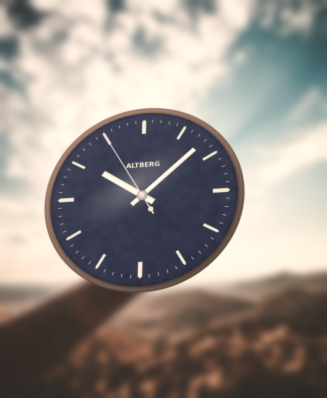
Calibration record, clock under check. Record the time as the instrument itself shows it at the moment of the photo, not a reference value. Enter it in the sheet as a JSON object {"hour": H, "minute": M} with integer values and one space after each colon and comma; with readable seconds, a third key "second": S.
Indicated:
{"hour": 10, "minute": 7, "second": 55}
